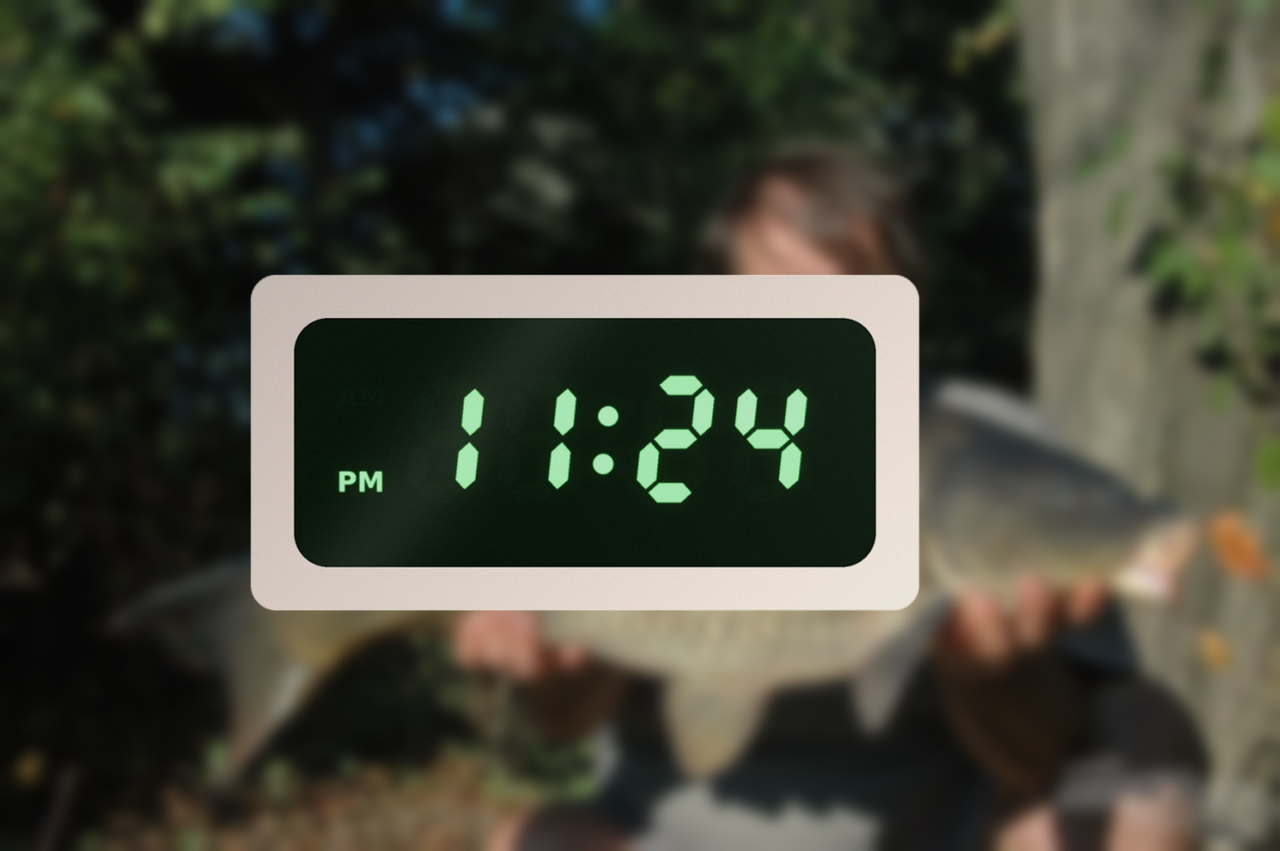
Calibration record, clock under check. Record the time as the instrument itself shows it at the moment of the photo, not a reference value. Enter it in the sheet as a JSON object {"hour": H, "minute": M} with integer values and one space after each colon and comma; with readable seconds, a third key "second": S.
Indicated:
{"hour": 11, "minute": 24}
